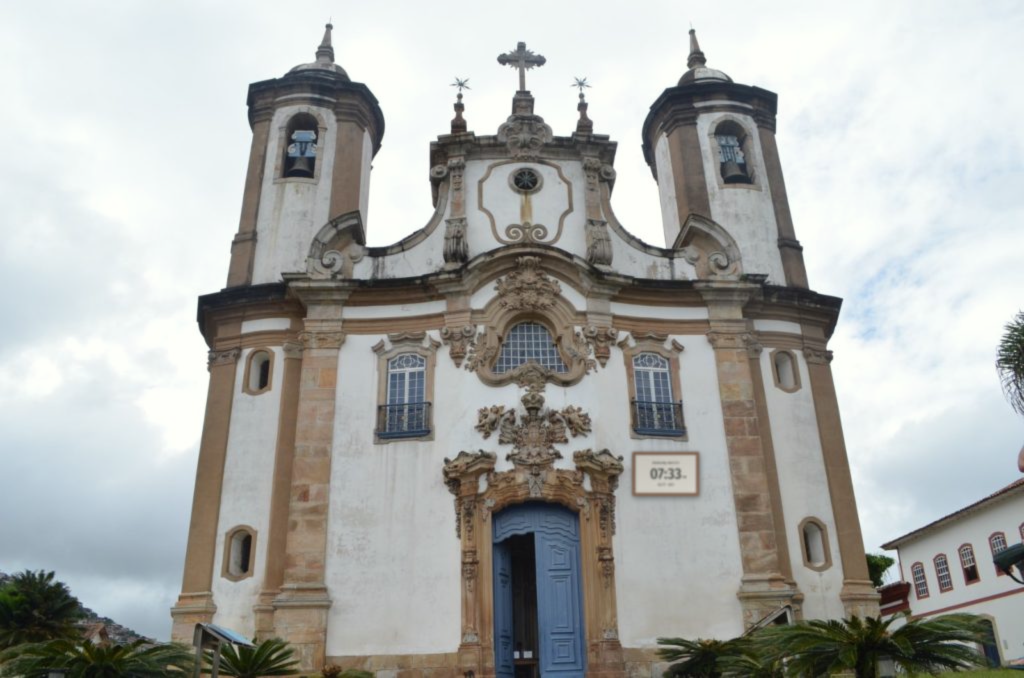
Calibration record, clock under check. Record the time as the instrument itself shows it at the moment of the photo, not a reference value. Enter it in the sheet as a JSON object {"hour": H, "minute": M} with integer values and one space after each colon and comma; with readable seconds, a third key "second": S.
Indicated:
{"hour": 7, "minute": 33}
